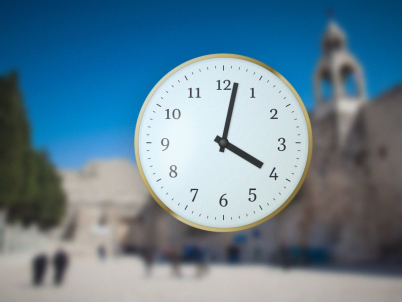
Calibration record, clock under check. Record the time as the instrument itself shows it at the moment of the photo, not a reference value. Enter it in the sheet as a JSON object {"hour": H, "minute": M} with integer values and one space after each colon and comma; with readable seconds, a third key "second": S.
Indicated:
{"hour": 4, "minute": 2}
